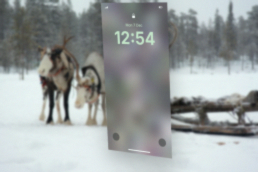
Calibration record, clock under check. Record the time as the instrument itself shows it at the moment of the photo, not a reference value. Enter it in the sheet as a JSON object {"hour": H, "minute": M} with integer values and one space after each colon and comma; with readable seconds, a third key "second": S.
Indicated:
{"hour": 12, "minute": 54}
